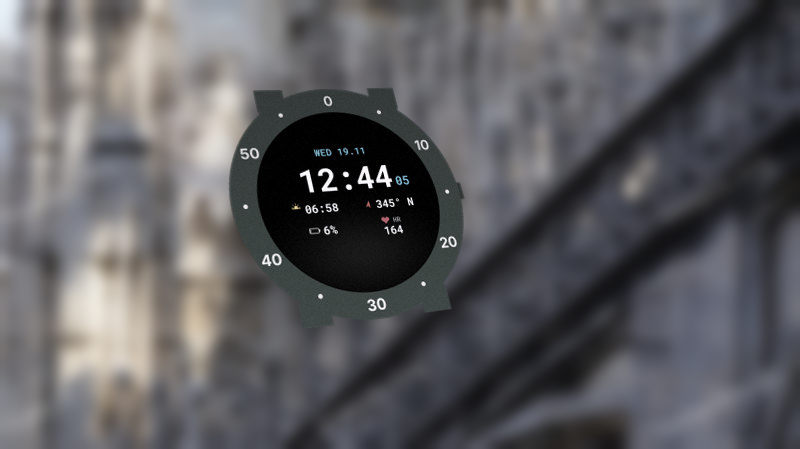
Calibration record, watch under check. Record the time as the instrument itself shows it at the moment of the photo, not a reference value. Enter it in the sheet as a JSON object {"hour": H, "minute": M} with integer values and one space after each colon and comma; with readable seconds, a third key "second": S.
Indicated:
{"hour": 12, "minute": 44, "second": 5}
